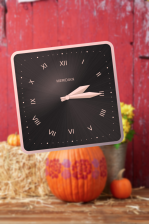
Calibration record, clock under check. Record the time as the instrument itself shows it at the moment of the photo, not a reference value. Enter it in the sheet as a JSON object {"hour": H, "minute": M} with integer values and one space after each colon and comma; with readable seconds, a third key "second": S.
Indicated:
{"hour": 2, "minute": 15}
